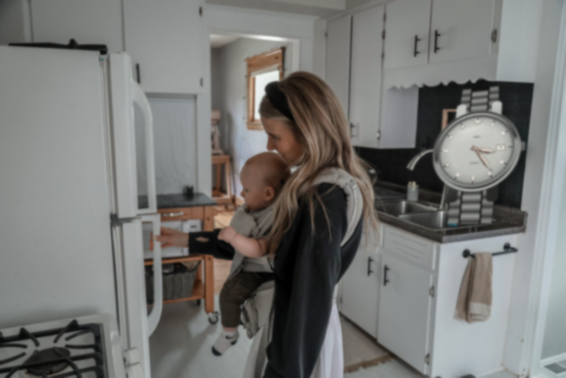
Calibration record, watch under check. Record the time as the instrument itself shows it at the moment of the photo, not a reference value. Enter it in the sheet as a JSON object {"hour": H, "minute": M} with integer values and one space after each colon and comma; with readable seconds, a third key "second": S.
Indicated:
{"hour": 3, "minute": 24}
